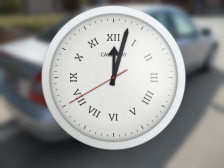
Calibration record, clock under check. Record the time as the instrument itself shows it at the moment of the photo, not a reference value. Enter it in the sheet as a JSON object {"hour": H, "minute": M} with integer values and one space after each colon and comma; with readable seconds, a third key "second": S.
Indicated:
{"hour": 12, "minute": 2, "second": 40}
